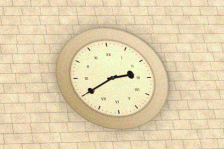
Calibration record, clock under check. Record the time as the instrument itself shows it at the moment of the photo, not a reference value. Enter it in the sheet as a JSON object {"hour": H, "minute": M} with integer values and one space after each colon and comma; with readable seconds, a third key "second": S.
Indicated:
{"hour": 2, "minute": 40}
